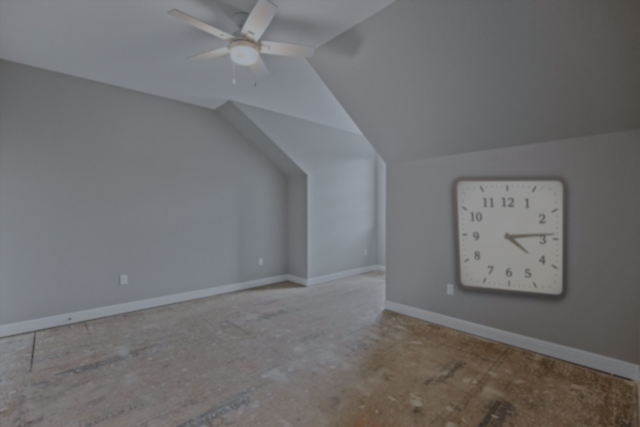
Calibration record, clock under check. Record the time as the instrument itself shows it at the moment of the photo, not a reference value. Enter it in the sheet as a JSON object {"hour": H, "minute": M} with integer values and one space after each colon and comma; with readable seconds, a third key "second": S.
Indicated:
{"hour": 4, "minute": 14}
